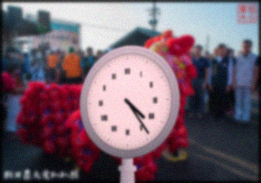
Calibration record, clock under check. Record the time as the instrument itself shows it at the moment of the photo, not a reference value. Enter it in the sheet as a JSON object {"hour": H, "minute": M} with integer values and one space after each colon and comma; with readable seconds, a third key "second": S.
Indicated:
{"hour": 4, "minute": 24}
